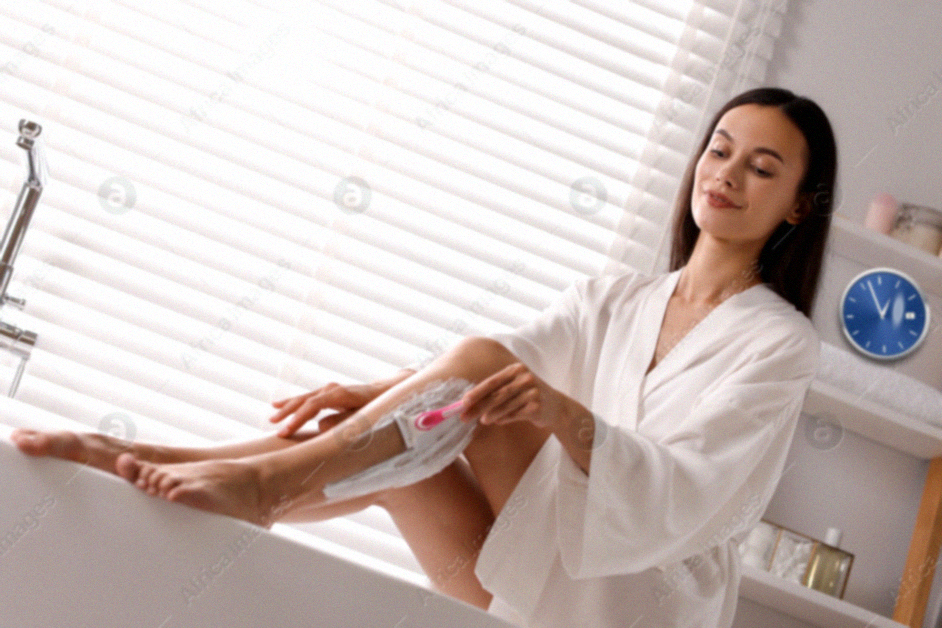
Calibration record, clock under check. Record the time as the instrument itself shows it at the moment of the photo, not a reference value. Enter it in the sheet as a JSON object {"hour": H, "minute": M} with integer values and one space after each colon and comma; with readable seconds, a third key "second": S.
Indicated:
{"hour": 12, "minute": 57}
